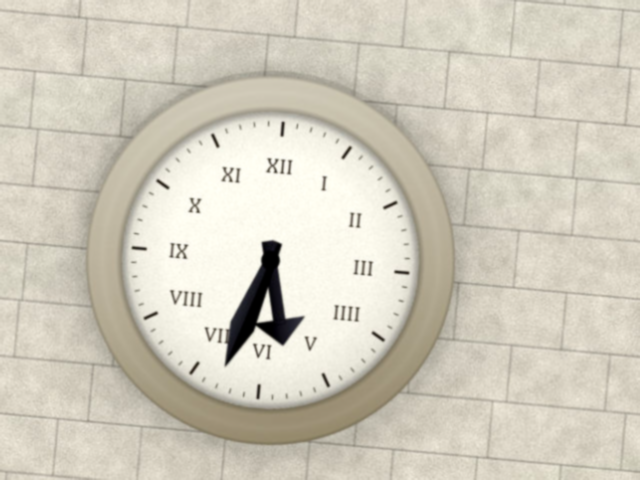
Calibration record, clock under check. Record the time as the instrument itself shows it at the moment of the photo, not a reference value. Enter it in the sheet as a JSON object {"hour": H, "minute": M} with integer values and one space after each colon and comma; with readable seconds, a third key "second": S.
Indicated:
{"hour": 5, "minute": 33}
